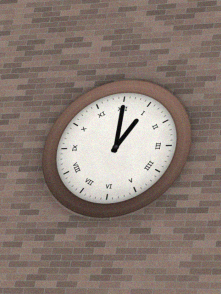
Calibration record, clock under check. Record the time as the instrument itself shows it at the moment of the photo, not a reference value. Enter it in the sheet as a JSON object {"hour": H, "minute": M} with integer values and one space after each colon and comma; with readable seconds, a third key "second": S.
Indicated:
{"hour": 1, "minute": 0}
